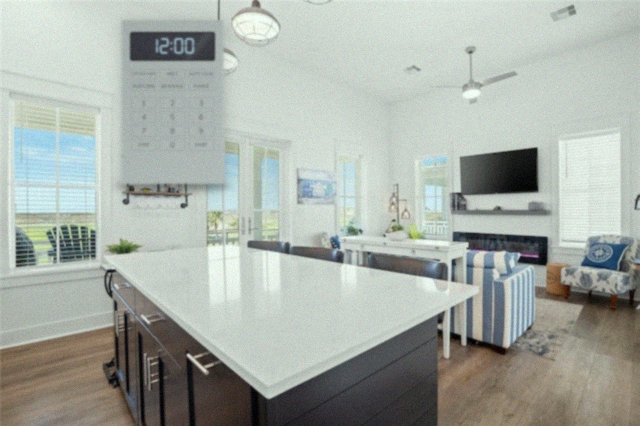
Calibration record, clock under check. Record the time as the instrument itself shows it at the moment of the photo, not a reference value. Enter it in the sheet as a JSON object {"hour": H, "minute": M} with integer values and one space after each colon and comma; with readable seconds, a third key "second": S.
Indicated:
{"hour": 12, "minute": 0}
